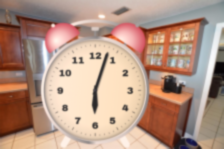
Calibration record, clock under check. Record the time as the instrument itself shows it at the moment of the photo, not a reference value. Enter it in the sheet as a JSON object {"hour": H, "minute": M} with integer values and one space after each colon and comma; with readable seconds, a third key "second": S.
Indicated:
{"hour": 6, "minute": 3}
